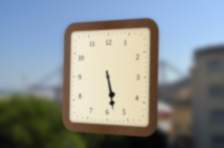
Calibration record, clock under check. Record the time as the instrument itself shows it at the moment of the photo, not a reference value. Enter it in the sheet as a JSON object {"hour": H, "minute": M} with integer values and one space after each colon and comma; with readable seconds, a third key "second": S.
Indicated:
{"hour": 5, "minute": 28}
